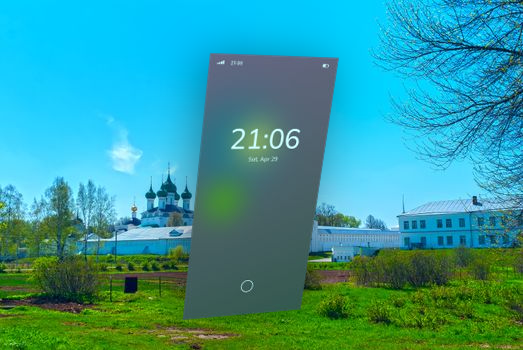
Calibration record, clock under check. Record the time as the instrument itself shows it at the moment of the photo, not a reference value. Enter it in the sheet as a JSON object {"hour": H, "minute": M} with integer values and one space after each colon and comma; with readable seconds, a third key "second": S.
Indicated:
{"hour": 21, "minute": 6}
